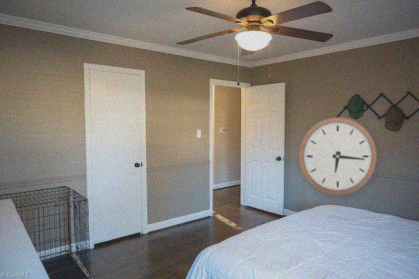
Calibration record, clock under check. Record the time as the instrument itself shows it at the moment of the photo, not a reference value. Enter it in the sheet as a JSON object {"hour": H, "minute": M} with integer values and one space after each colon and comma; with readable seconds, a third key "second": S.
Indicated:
{"hour": 6, "minute": 16}
